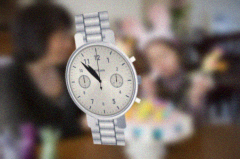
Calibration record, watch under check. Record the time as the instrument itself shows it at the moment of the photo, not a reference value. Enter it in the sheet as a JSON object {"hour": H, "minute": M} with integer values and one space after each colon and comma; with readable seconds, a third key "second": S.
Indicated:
{"hour": 10, "minute": 53}
